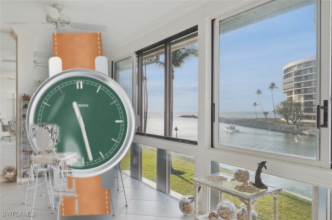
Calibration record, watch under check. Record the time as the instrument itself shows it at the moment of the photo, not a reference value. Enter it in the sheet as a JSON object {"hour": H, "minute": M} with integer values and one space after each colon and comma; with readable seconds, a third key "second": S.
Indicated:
{"hour": 11, "minute": 28}
